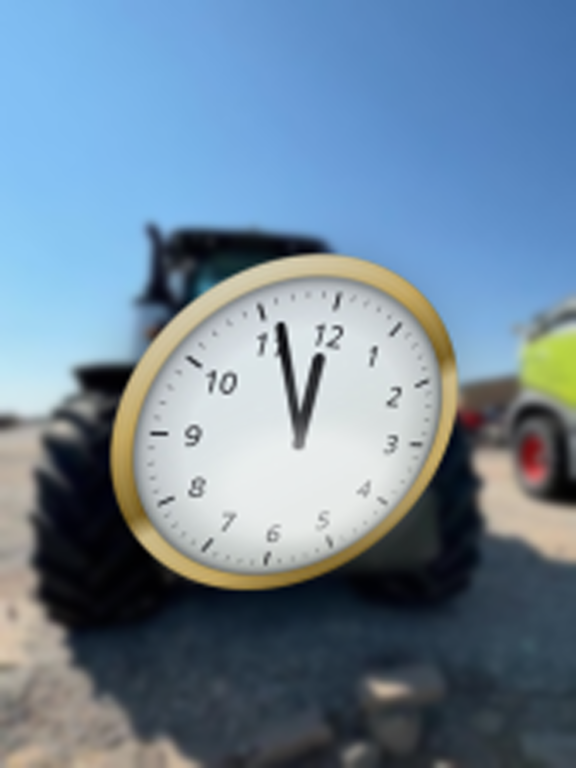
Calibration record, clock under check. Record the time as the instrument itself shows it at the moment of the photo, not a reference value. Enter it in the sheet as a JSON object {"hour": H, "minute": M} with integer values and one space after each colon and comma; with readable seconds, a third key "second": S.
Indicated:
{"hour": 11, "minute": 56}
